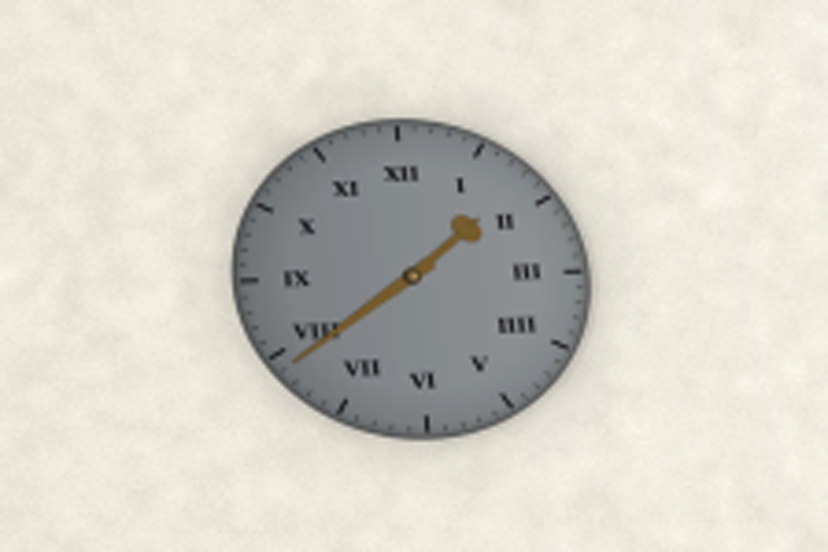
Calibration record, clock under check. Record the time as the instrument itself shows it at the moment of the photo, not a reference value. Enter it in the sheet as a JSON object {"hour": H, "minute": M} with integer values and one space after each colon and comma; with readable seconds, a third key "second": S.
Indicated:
{"hour": 1, "minute": 39}
